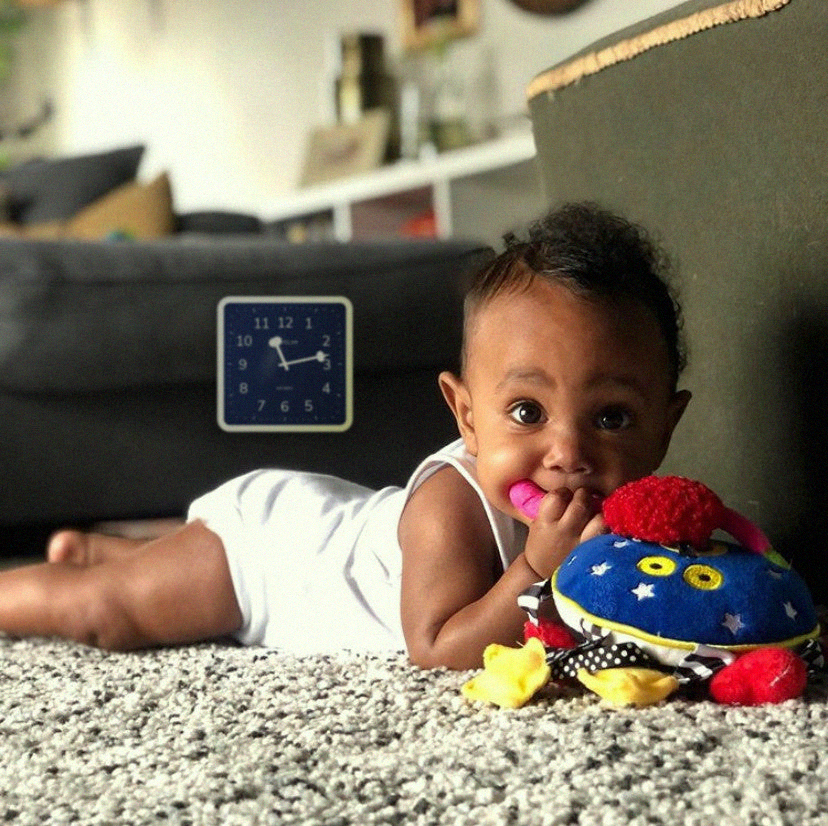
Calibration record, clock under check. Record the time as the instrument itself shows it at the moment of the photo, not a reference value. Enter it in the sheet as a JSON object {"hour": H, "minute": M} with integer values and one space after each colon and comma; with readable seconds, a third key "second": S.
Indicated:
{"hour": 11, "minute": 13}
